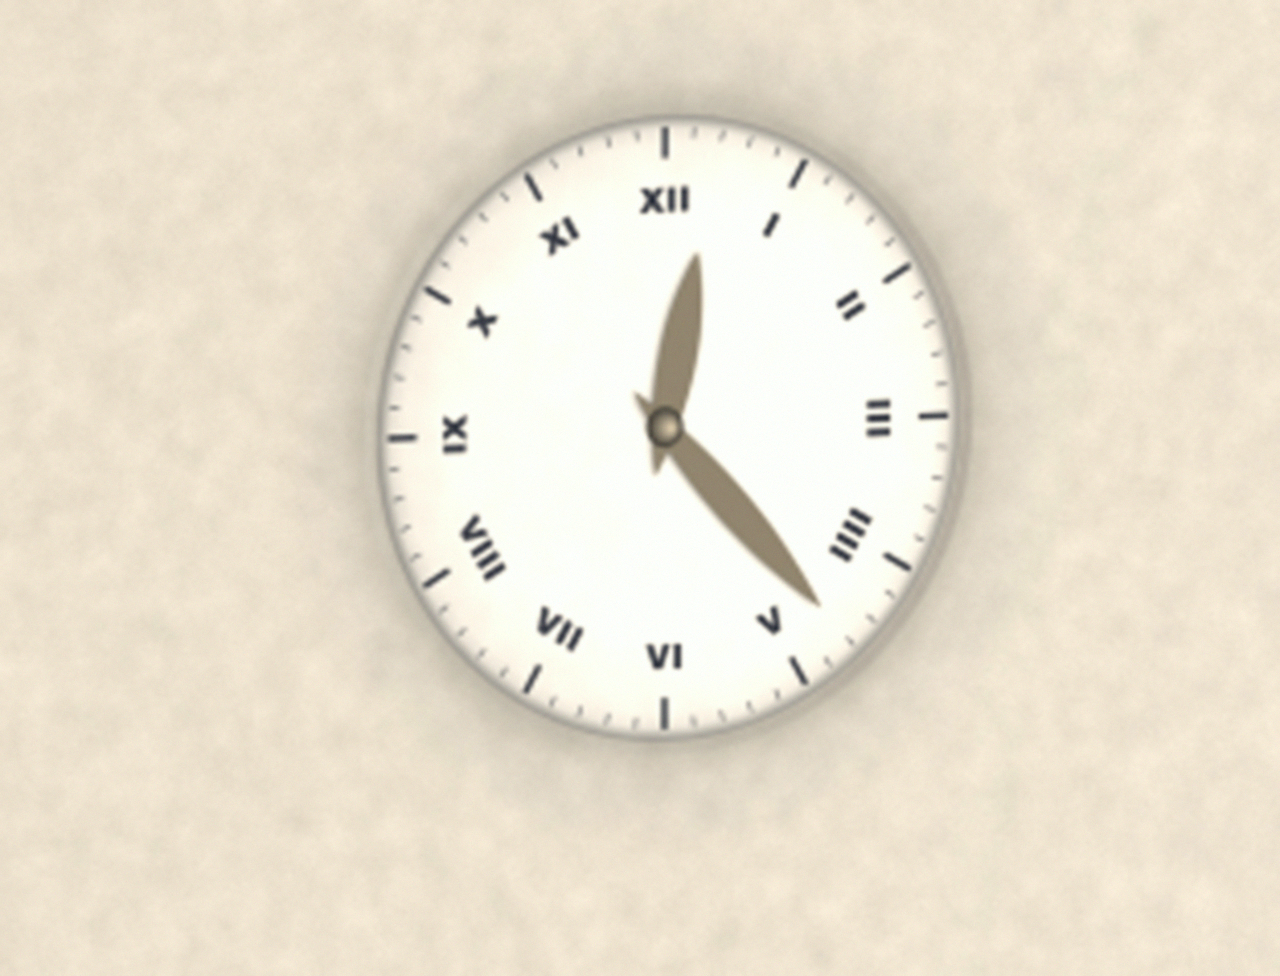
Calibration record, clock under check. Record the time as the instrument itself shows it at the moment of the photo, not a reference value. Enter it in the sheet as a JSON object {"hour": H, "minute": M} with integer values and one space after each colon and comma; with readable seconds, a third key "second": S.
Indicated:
{"hour": 12, "minute": 23}
